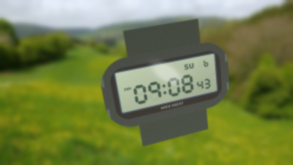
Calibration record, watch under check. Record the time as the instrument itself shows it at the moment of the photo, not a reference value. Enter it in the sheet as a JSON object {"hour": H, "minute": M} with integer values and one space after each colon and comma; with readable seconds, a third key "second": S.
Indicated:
{"hour": 9, "minute": 8, "second": 43}
